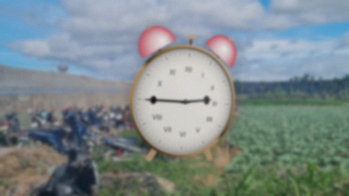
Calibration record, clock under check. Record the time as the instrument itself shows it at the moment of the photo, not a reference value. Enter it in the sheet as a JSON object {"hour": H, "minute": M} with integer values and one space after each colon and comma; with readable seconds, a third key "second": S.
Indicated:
{"hour": 2, "minute": 45}
